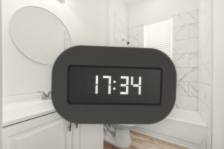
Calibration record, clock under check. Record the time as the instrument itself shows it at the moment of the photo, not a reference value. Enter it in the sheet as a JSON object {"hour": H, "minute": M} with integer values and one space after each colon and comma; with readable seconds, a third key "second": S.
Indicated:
{"hour": 17, "minute": 34}
